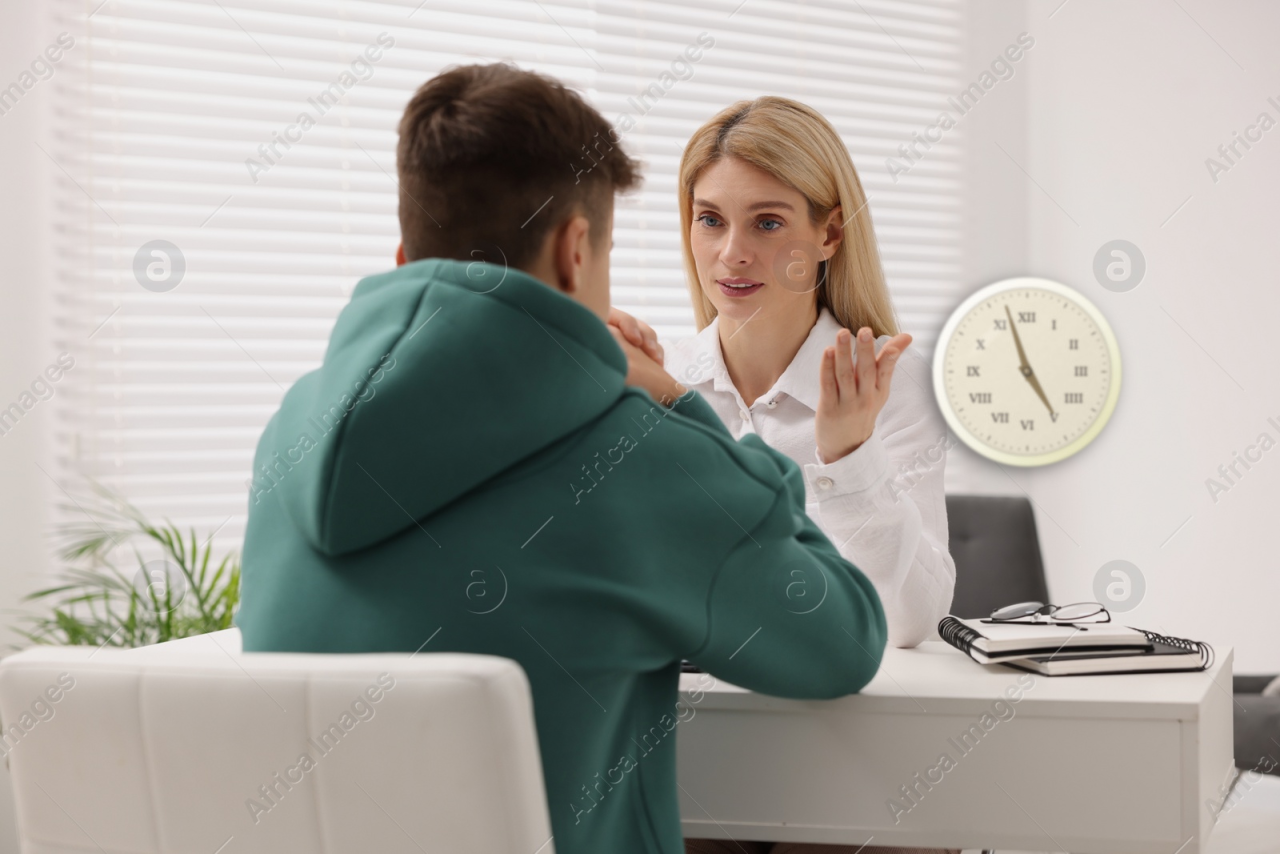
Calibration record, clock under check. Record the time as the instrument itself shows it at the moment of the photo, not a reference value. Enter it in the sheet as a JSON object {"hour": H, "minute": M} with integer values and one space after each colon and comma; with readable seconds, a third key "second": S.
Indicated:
{"hour": 4, "minute": 57}
